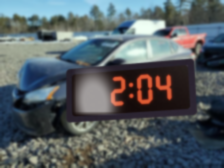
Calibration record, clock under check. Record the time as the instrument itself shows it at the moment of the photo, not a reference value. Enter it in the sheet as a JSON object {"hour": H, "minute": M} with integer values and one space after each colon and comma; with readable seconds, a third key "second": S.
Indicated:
{"hour": 2, "minute": 4}
